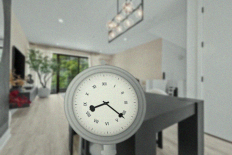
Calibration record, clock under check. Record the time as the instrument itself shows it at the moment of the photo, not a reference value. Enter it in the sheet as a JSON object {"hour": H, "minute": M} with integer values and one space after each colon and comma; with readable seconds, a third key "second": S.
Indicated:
{"hour": 8, "minute": 22}
